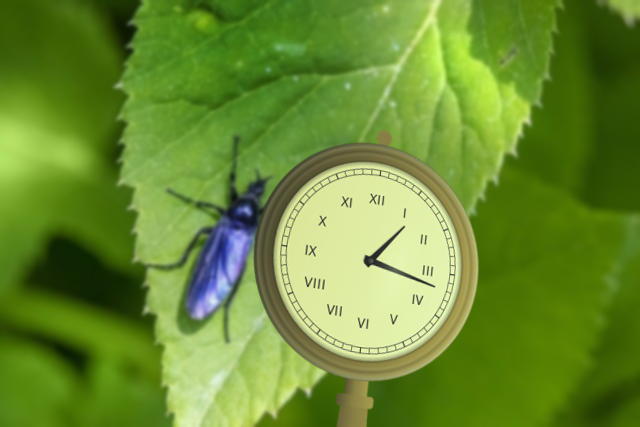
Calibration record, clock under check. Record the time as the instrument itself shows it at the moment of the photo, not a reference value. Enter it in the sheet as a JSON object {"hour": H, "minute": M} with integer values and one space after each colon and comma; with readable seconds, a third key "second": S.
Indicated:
{"hour": 1, "minute": 17}
